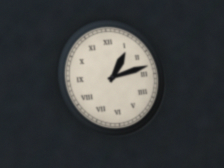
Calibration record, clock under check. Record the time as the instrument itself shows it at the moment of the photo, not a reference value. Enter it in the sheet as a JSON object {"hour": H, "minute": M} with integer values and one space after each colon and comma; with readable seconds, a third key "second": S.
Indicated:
{"hour": 1, "minute": 13}
